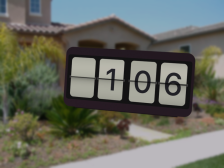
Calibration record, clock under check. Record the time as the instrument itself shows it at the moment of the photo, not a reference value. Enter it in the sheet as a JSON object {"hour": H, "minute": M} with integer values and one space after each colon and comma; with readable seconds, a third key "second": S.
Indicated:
{"hour": 1, "minute": 6}
